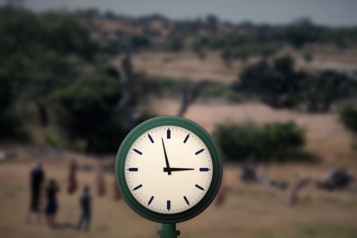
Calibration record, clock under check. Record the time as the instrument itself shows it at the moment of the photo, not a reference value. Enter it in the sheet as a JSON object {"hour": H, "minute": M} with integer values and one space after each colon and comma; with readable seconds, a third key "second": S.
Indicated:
{"hour": 2, "minute": 58}
